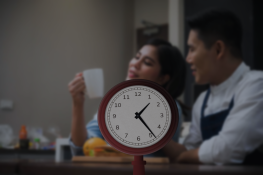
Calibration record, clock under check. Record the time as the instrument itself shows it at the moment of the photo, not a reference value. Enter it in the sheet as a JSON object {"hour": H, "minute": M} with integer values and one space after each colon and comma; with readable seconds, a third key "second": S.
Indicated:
{"hour": 1, "minute": 24}
